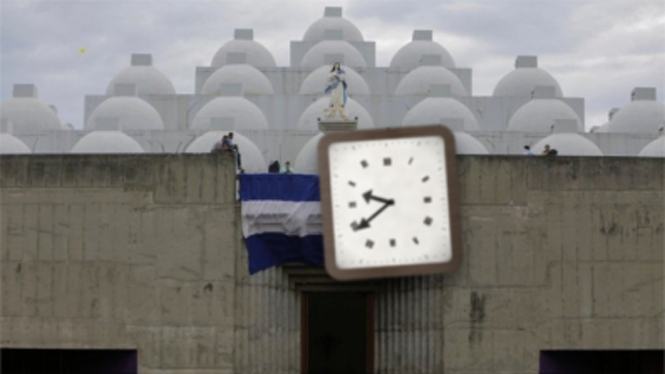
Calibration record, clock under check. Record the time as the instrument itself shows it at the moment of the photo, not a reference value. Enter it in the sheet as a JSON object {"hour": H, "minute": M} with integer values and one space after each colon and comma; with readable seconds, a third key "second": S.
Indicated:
{"hour": 9, "minute": 39}
